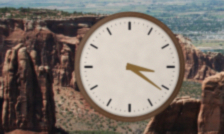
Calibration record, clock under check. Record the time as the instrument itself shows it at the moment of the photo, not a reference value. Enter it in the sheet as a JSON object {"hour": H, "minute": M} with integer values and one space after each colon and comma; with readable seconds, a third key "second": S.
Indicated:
{"hour": 3, "minute": 21}
